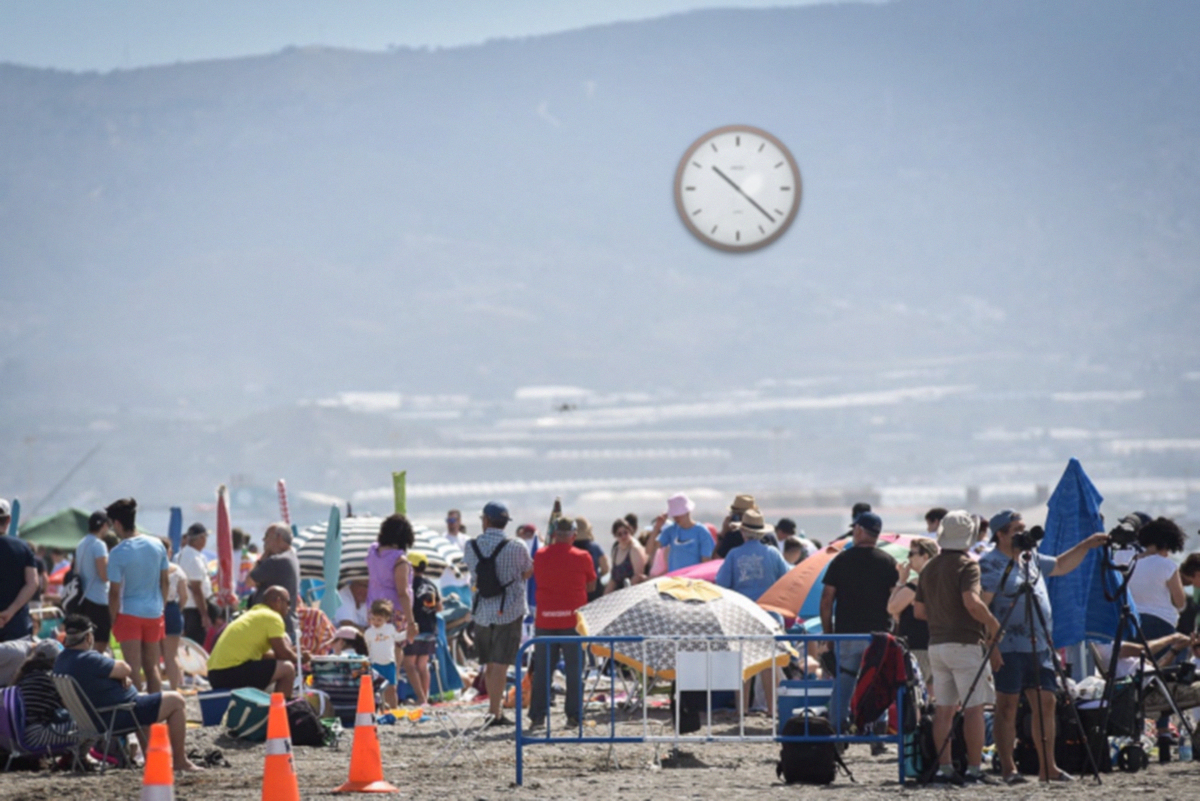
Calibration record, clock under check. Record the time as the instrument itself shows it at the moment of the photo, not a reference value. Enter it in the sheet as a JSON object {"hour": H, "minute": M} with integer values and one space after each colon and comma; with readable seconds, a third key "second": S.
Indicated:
{"hour": 10, "minute": 22}
